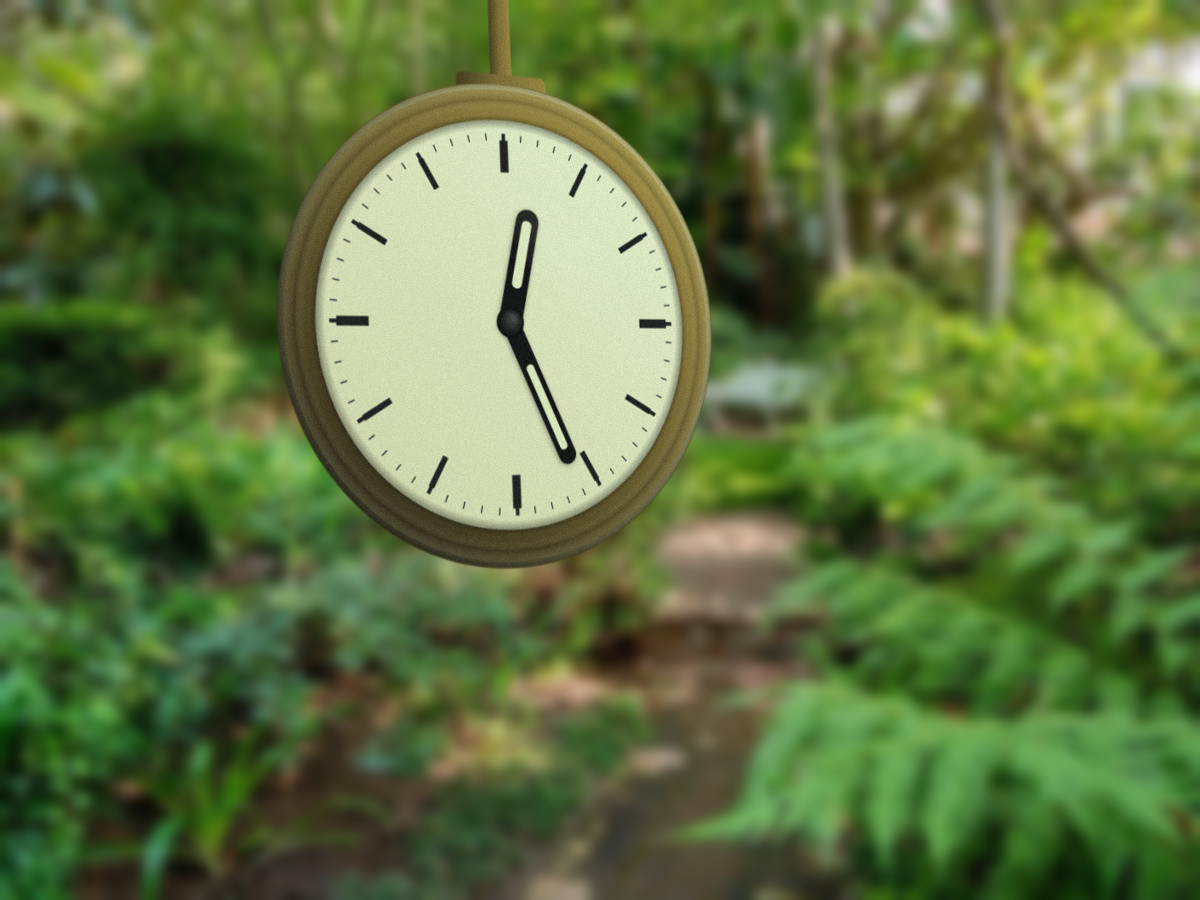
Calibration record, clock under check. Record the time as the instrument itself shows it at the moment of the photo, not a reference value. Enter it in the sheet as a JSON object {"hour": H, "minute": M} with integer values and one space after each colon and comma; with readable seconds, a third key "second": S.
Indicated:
{"hour": 12, "minute": 26}
